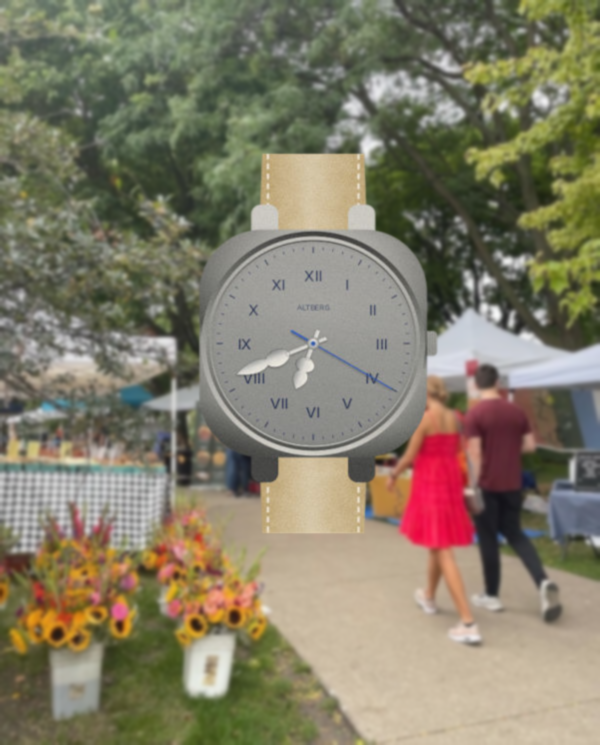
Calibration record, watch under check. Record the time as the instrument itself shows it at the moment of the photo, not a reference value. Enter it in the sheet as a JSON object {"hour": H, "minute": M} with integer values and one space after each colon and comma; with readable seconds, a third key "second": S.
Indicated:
{"hour": 6, "minute": 41, "second": 20}
